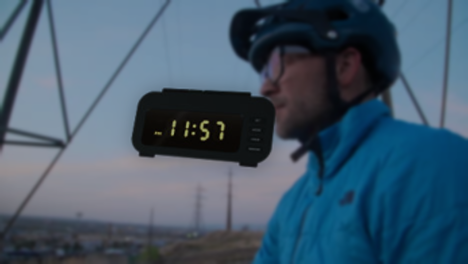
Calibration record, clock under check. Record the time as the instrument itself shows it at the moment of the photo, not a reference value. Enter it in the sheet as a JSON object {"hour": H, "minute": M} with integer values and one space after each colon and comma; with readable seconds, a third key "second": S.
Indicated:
{"hour": 11, "minute": 57}
